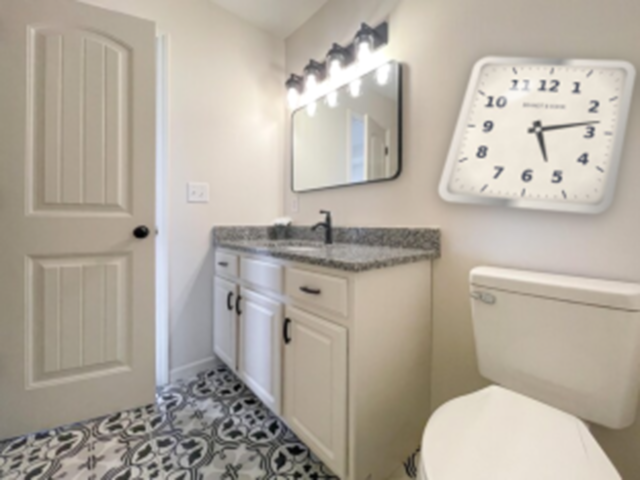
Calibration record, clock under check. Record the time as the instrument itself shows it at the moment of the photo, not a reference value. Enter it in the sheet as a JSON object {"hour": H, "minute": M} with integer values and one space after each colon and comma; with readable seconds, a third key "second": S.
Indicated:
{"hour": 5, "minute": 13}
